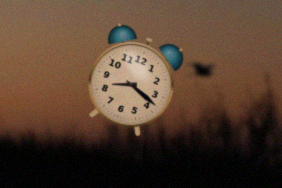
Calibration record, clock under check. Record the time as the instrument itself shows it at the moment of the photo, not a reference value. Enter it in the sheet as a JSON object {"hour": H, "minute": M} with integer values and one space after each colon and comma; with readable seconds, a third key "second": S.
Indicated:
{"hour": 8, "minute": 18}
